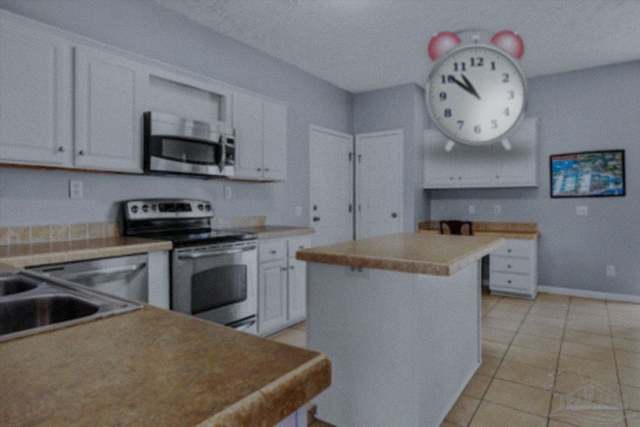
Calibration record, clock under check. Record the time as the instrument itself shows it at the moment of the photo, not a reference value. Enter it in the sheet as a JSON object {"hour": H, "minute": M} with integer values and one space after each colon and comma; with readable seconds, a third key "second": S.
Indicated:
{"hour": 10, "minute": 51}
